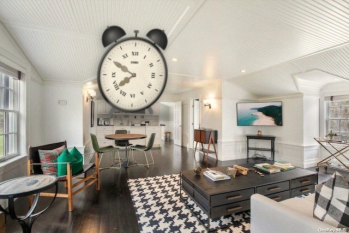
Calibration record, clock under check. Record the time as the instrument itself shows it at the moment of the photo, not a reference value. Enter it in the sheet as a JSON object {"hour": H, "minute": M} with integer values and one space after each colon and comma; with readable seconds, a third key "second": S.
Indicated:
{"hour": 7, "minute": 50}
